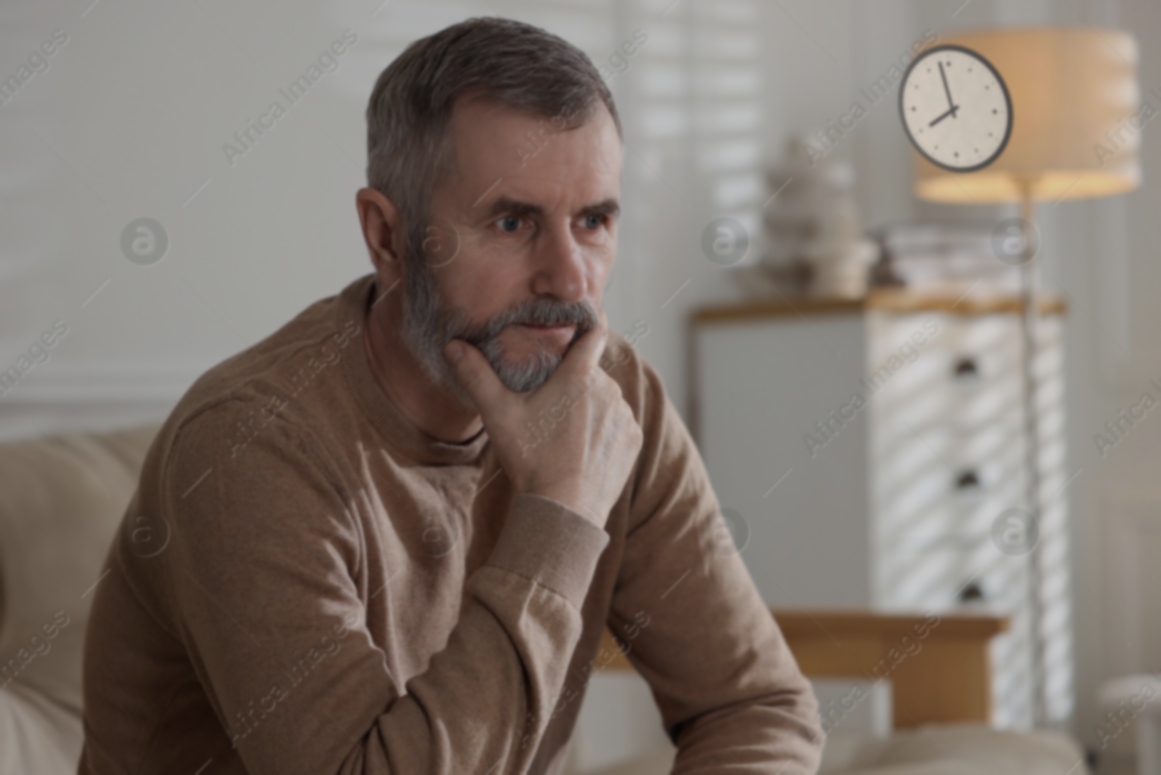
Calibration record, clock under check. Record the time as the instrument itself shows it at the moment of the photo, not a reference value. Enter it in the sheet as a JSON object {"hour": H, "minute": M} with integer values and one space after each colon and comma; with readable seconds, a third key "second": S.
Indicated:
{"hour": 7, "minute": 58}
